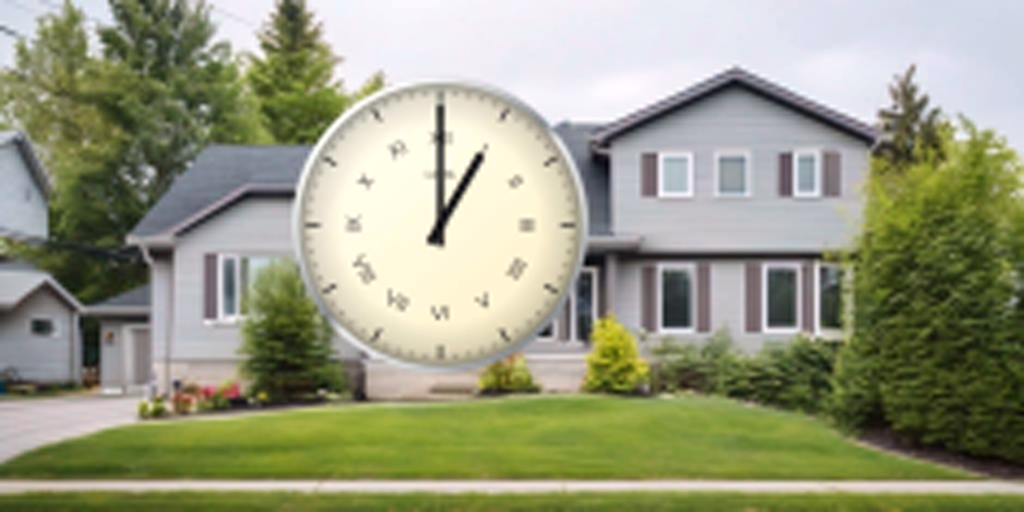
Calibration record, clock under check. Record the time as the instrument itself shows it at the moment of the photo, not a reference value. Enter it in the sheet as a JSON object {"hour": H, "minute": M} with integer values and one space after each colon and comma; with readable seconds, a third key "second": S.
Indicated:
{"hour": 1, "minute": 0}
